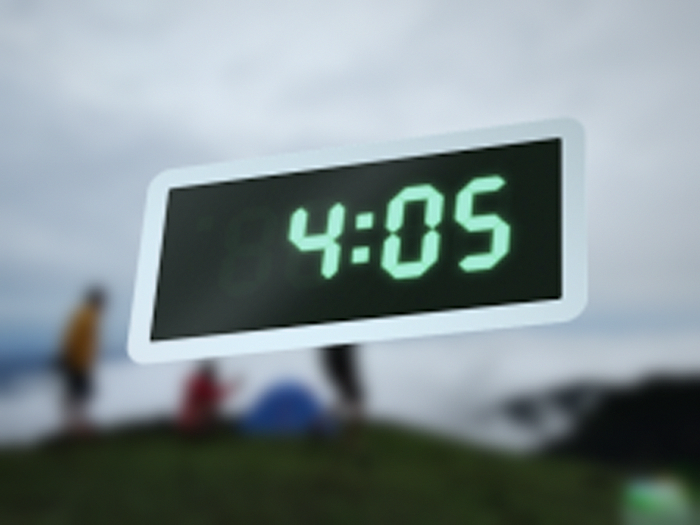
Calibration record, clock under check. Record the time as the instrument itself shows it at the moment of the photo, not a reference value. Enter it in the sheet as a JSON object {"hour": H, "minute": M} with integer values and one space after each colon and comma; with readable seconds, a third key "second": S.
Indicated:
{"hour": 4, "minute": 5}
